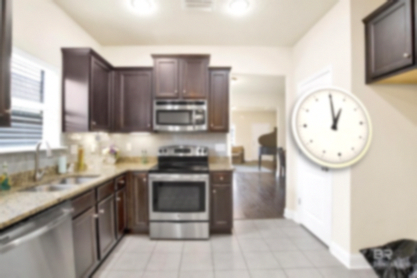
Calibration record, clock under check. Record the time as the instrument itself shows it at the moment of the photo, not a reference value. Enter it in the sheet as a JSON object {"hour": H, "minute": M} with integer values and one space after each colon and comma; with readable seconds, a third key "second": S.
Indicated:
{"hour": 1, "minute": 0}
